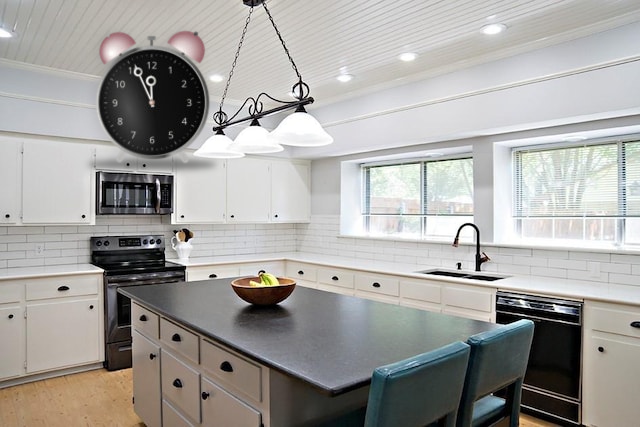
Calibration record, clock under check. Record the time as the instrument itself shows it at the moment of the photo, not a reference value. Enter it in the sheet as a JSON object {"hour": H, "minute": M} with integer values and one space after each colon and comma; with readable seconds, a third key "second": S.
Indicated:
{"hour": 11, "minute": 56}
